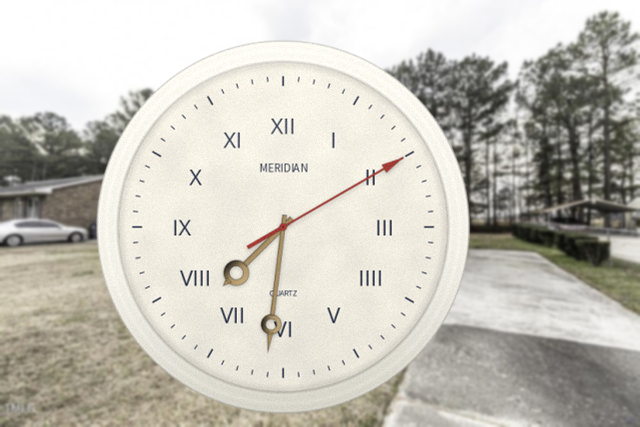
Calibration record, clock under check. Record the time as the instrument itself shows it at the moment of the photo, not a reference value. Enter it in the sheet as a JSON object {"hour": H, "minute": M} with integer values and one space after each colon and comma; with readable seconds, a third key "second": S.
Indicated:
{"hour": 7, "minute": 31, "second": 10}
